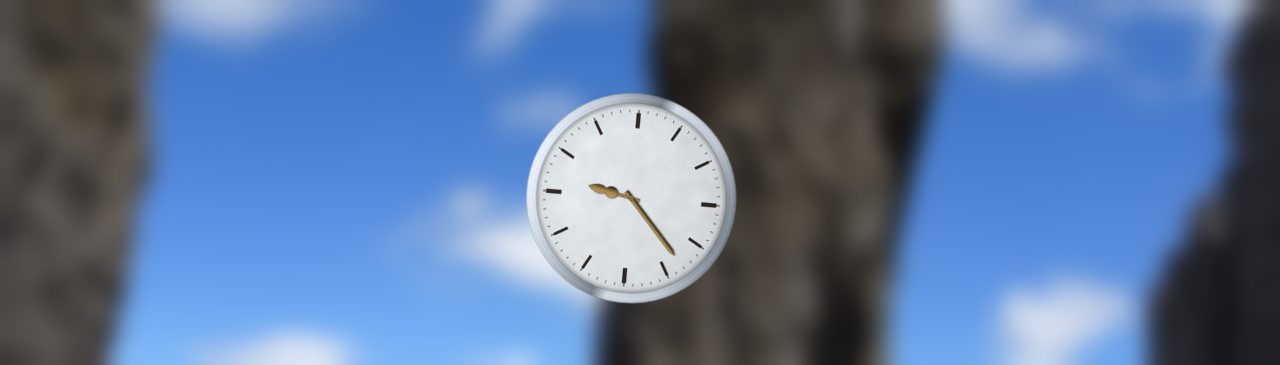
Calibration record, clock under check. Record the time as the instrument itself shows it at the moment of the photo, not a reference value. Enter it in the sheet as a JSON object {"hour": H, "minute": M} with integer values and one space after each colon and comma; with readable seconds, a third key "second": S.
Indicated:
{"hour": 9, "minute": 23}
